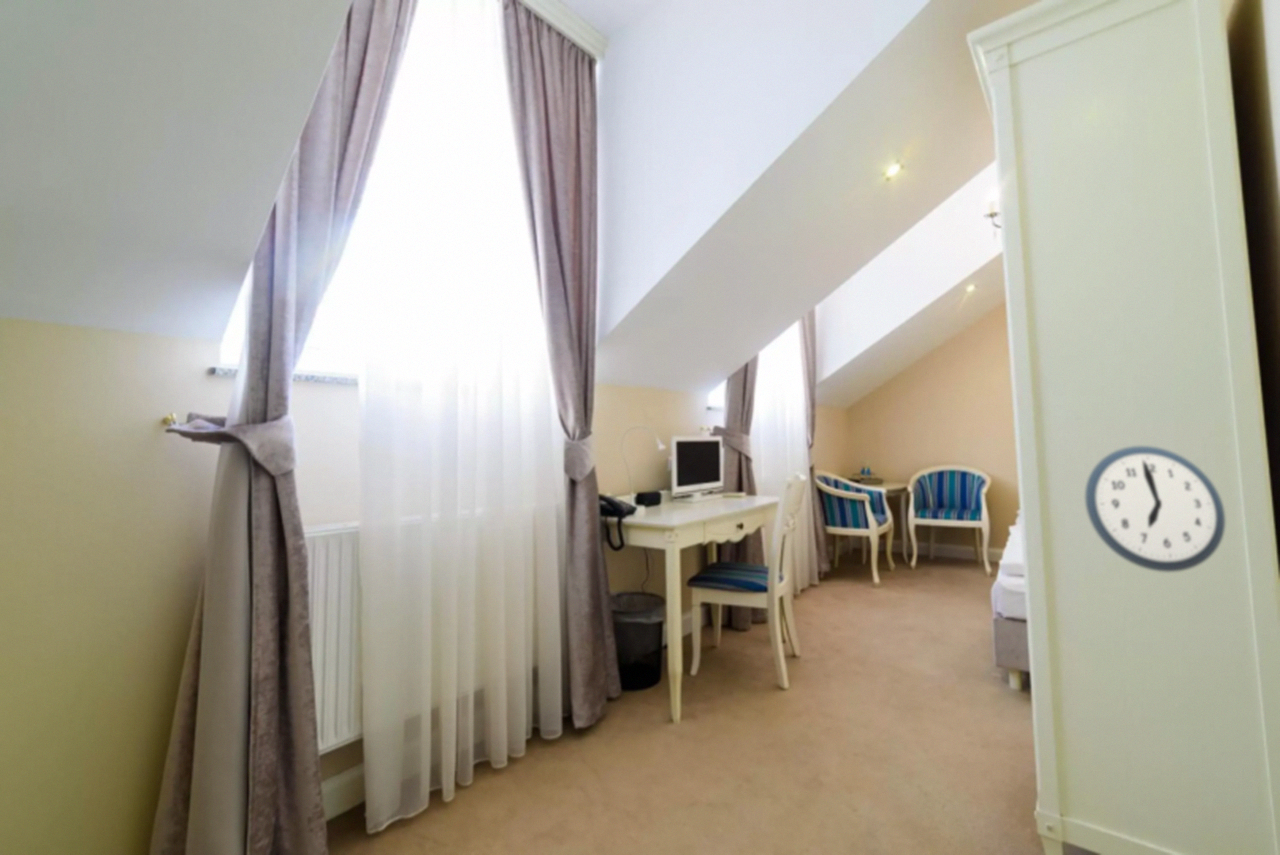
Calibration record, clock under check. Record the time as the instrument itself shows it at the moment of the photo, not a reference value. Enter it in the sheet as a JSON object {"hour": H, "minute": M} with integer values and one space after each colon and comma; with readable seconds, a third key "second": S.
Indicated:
{"hour": 6, "minute": 59}
